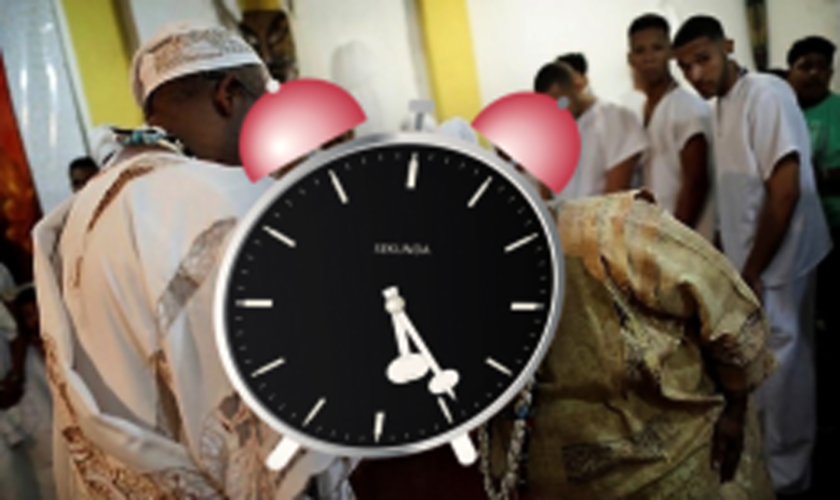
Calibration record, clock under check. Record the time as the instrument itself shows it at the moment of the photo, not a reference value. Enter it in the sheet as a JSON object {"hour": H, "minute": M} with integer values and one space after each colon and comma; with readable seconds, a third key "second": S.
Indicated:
{"hour": 5, "minute": 24}
